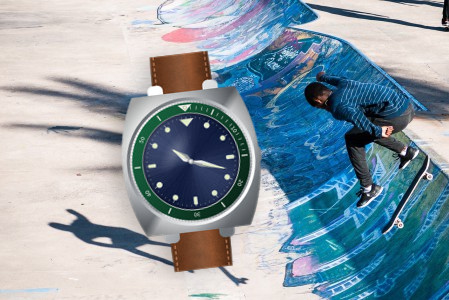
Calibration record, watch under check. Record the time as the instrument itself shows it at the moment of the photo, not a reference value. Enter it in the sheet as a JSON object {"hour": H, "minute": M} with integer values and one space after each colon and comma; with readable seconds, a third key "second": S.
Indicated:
{"hour": 10, "minute": 18}
